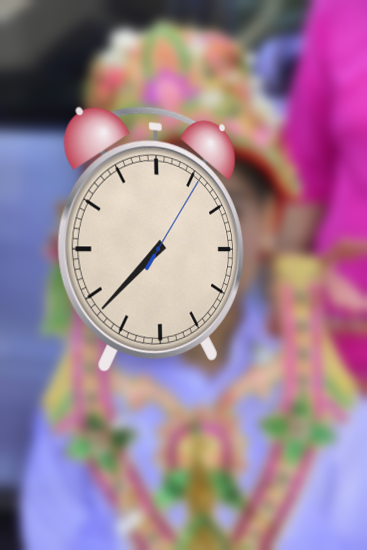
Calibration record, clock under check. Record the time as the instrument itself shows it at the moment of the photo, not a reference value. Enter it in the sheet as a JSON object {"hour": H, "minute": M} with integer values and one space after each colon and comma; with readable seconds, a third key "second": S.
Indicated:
{"hour": 7, "minute": 38, "second": 6}
